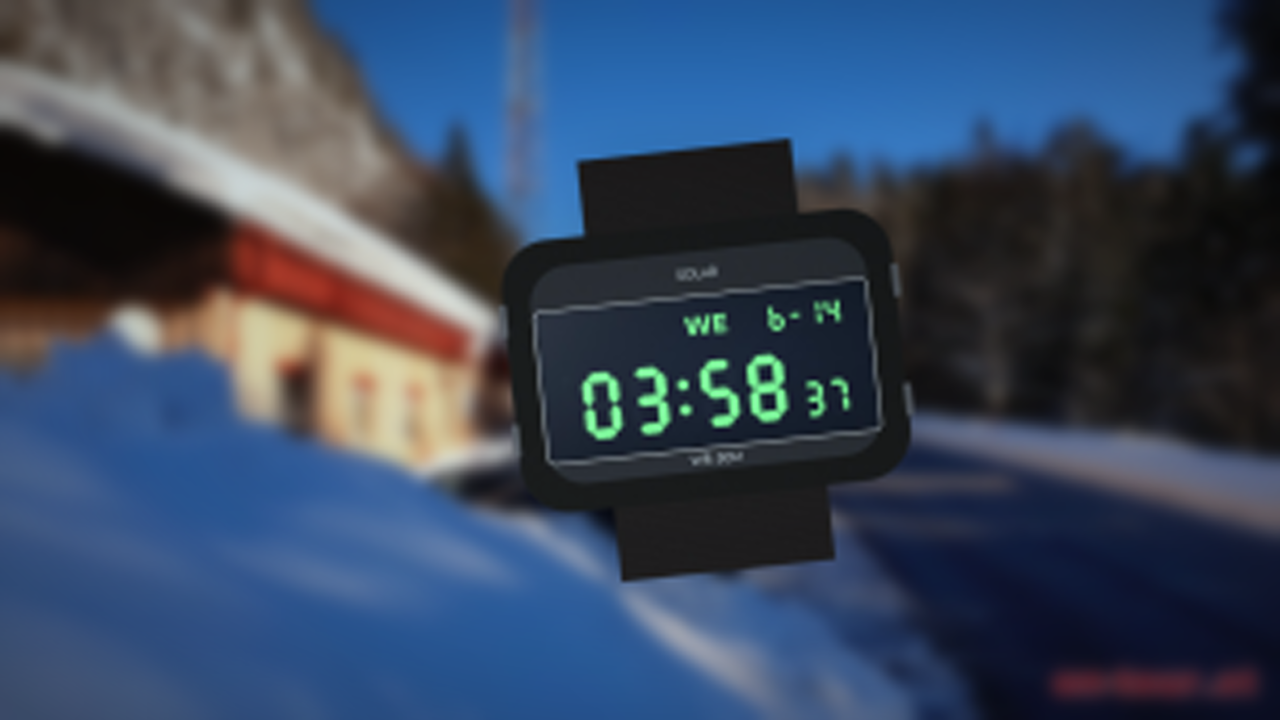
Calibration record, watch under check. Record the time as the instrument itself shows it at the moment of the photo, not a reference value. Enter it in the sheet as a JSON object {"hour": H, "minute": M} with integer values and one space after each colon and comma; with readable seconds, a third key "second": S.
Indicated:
{"hour": 3, "minute": 58, "second": 37}
